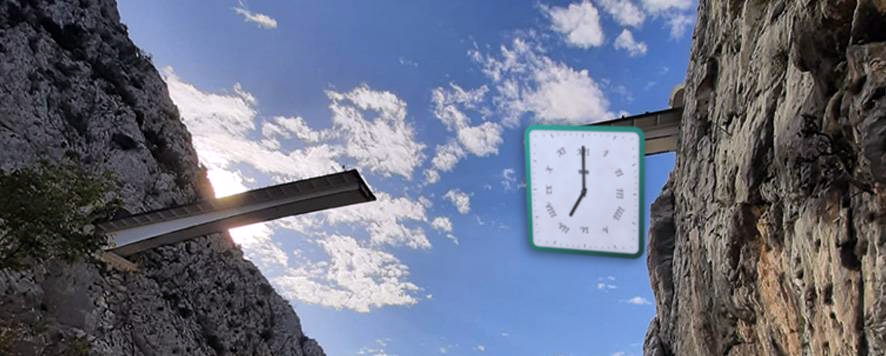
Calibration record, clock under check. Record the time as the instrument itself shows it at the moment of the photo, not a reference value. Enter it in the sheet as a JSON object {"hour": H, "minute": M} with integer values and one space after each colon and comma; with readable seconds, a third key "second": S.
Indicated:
{"hour": 7, "minute": 0}
